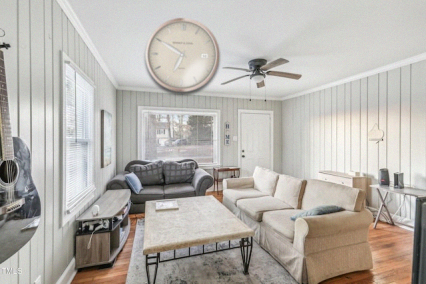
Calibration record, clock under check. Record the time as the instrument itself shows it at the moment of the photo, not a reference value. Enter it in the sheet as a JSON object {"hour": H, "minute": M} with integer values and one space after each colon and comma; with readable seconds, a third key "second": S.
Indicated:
{"hour": 6, "minute": 50}
